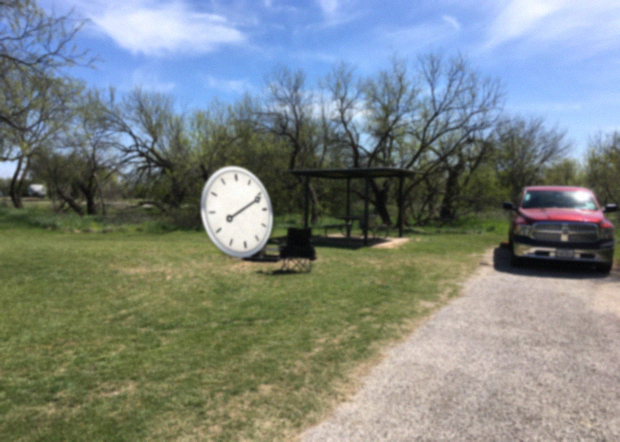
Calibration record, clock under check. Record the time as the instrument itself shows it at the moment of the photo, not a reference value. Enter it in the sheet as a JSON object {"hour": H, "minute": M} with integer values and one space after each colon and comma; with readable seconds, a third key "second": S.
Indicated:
{"hour": 8, "minute": 11}
